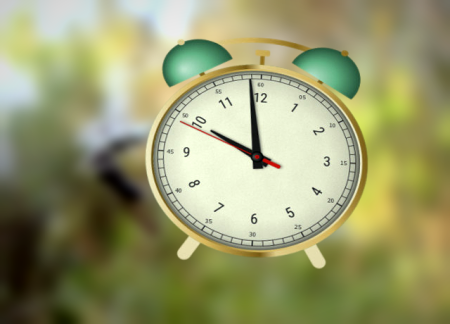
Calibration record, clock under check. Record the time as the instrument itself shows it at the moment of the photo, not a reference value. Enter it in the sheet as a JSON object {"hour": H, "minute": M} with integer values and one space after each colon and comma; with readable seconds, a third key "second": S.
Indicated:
{"hour": 9, "minute": 58, "second": 49}
